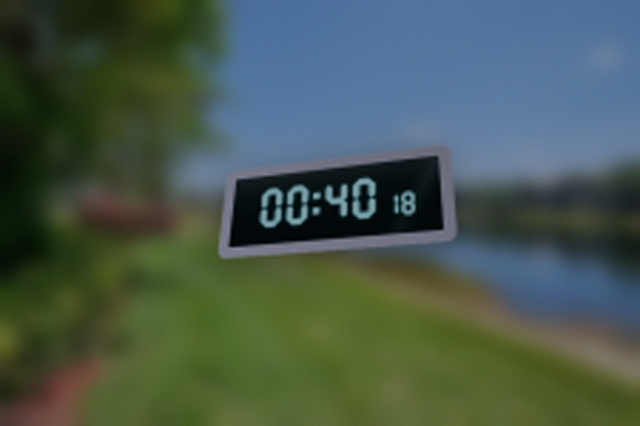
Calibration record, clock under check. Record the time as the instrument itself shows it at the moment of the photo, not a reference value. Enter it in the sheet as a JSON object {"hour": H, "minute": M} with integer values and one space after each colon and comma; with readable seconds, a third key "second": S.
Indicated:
{"hour": 0, "minute": 40, "second": 18}
